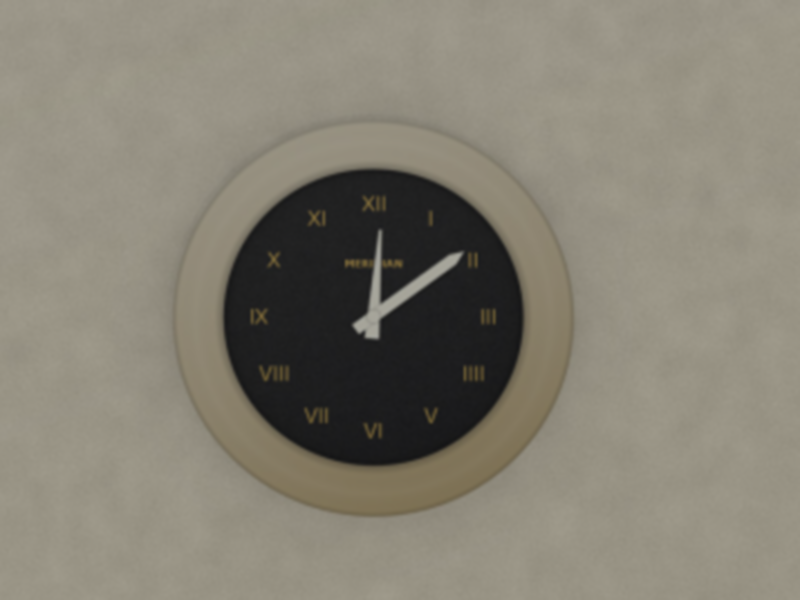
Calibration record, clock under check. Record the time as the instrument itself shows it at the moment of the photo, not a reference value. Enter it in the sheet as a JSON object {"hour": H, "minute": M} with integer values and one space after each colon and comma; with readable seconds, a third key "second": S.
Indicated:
{"hour": 12, "minute": 9}
